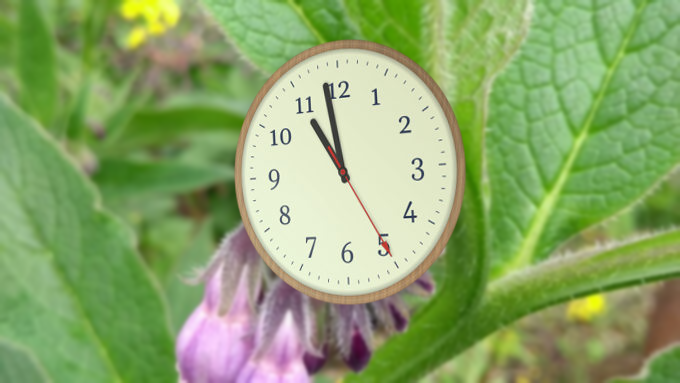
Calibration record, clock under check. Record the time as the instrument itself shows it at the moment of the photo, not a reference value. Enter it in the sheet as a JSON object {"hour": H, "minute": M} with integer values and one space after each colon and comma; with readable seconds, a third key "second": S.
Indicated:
{"hour": 10, "minute": 58, "second": 25}
